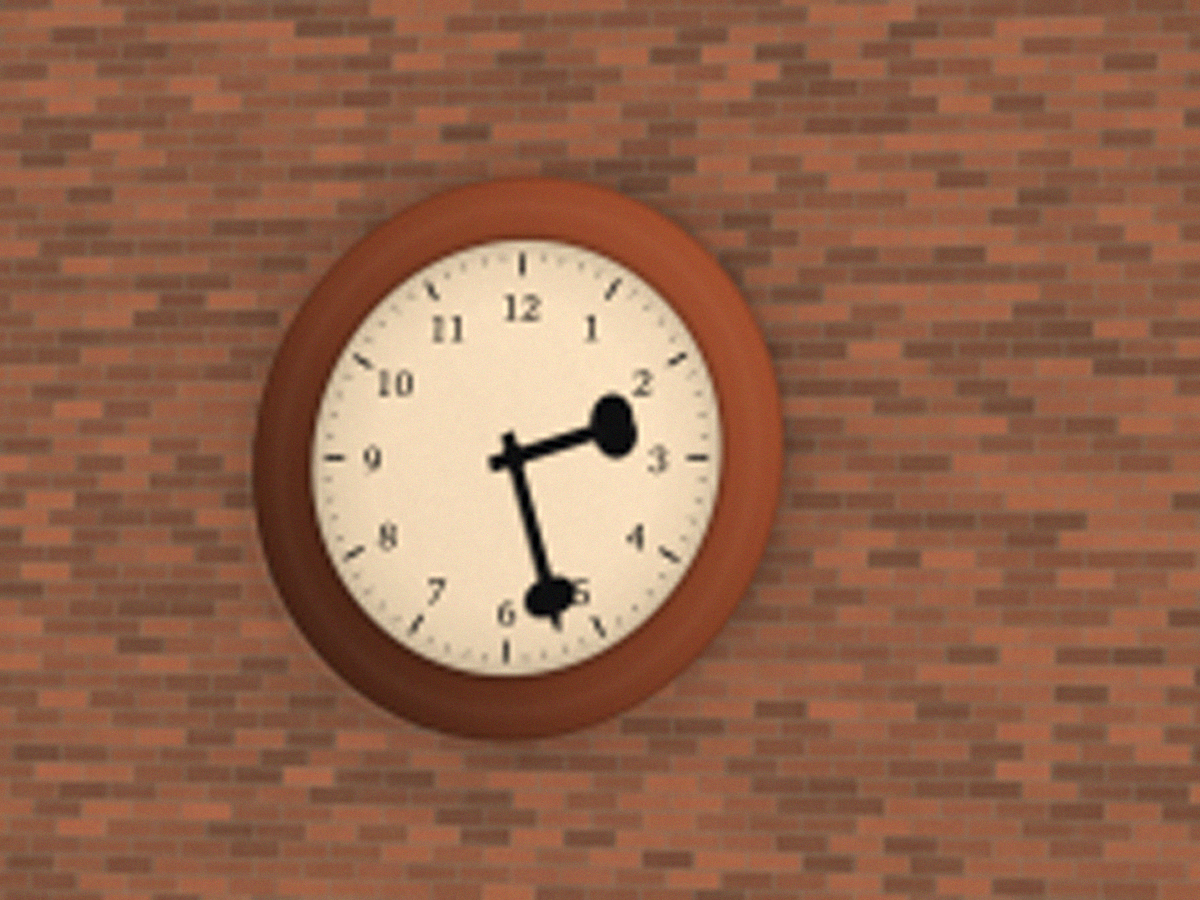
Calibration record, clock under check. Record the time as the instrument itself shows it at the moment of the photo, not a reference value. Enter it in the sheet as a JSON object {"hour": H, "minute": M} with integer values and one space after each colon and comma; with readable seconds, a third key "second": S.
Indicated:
{"hour": 2, "minute": 27}
